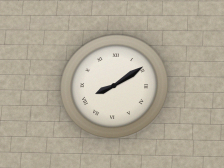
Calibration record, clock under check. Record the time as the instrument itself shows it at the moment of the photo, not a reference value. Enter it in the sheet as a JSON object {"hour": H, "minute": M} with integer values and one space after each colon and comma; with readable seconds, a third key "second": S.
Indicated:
{"hour": 8, "minute": 9}
